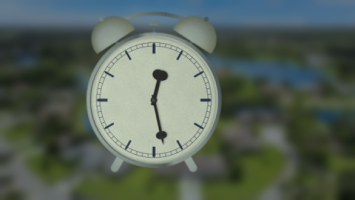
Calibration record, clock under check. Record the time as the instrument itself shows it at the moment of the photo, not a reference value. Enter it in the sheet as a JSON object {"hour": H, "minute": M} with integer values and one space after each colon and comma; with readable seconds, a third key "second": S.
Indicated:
{"hour": 12, "minute": 28}
